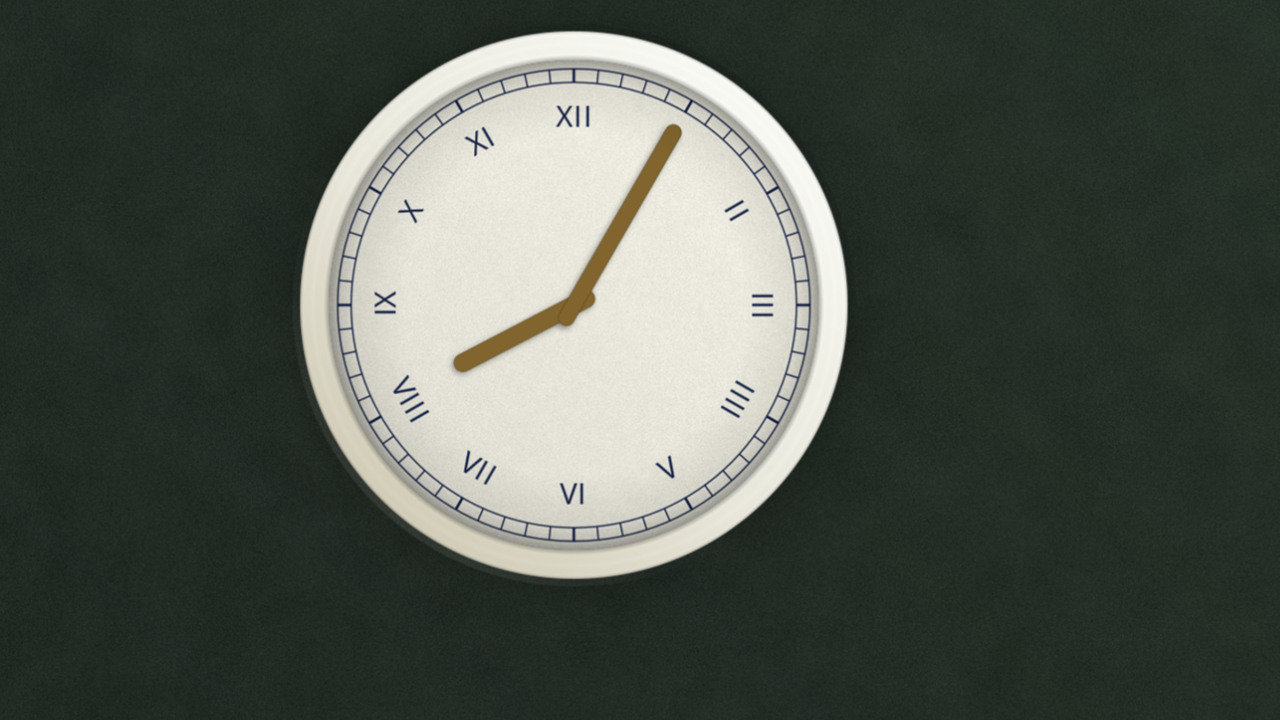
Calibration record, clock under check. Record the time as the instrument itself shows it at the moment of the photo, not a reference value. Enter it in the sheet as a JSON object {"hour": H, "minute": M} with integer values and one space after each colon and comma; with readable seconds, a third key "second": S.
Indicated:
{"hour": 8, "minute": 5}
